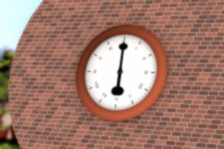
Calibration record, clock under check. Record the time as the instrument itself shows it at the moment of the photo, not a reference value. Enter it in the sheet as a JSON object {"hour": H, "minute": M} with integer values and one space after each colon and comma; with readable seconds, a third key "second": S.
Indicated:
{"hour": 6, "minute": 0}
